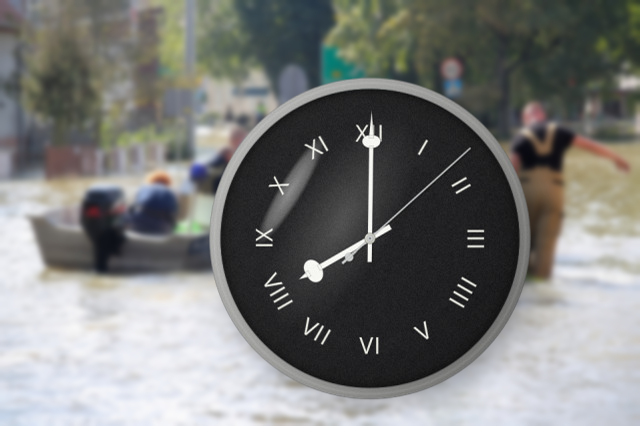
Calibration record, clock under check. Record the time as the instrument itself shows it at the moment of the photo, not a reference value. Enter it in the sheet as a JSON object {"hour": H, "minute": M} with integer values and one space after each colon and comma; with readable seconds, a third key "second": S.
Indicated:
{"hour": 8, "minute": 0, "second": 8}
